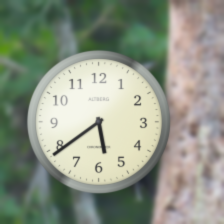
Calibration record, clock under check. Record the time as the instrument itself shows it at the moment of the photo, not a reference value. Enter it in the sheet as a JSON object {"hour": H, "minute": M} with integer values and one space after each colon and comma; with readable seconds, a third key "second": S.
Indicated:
{"hour": 5, "minute": 39}
